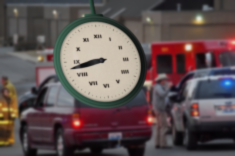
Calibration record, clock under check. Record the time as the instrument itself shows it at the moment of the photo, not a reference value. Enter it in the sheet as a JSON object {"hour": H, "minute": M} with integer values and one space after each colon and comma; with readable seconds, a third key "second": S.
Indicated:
{"hour": 8, "minute": 43}
